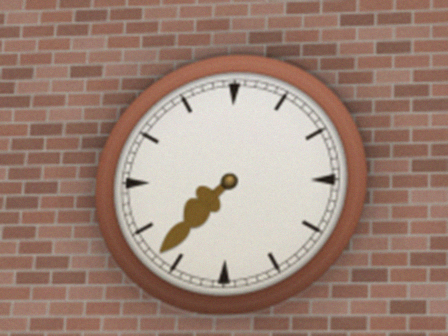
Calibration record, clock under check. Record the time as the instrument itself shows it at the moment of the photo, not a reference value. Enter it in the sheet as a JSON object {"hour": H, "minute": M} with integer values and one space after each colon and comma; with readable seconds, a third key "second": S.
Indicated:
{"hour": 7, "minute": 37}
